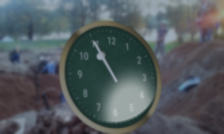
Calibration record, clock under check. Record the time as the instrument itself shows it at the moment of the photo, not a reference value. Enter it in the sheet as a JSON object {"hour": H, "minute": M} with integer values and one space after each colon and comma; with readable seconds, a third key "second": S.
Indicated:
{"hour": 10, "minute": 55}
